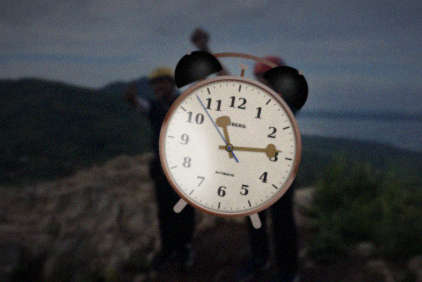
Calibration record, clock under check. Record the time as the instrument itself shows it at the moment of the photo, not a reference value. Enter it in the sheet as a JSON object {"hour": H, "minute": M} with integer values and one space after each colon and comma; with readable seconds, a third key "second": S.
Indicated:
{"hour": 11, "minute": 13, "second": 53}
